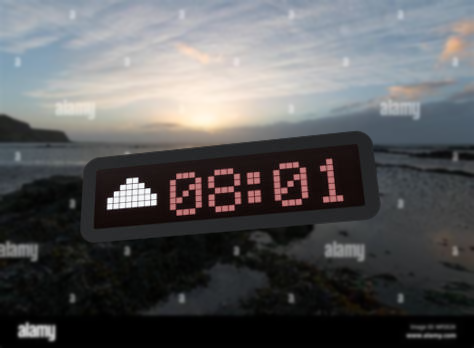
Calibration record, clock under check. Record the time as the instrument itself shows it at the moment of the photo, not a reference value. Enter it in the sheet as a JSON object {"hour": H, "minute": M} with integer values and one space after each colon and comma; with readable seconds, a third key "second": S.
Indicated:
{"hour": 8, "minute": 1}
